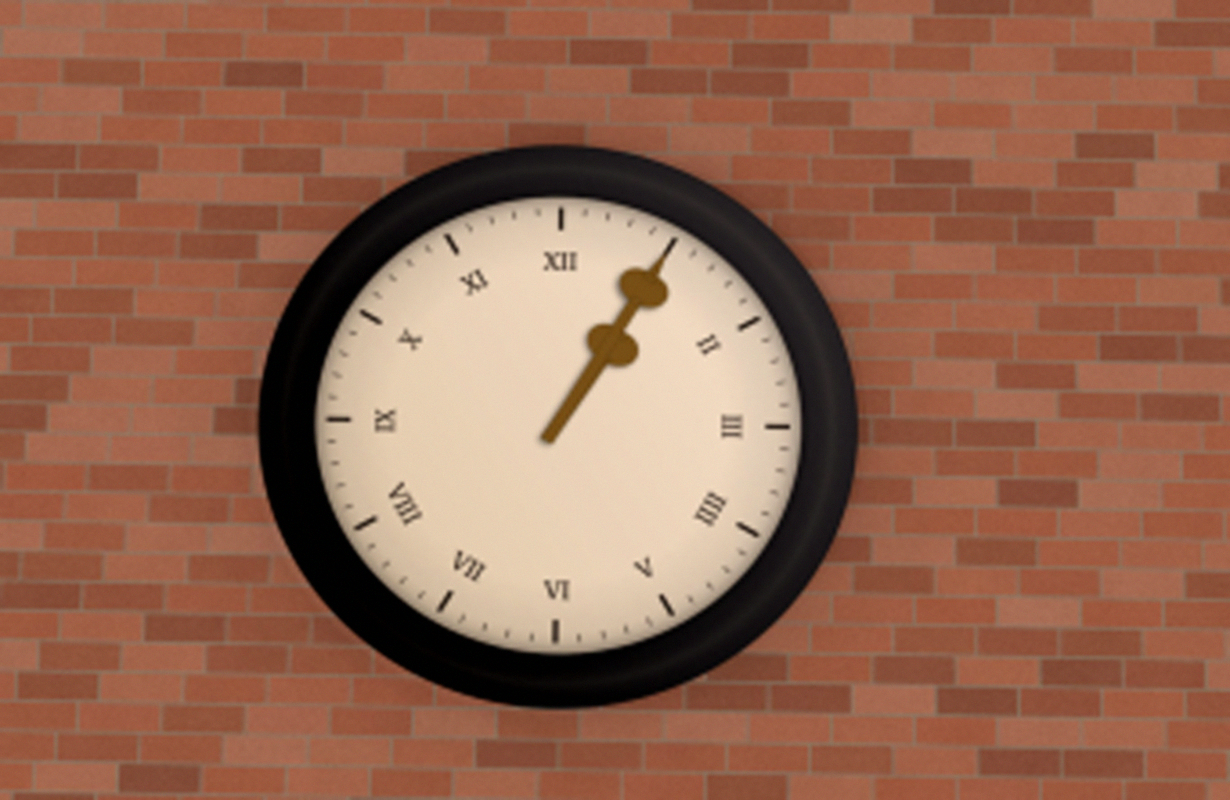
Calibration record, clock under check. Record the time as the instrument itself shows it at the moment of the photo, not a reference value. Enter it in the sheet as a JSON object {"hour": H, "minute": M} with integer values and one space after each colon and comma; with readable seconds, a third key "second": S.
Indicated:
{"hour": 1, "minute": 5}
